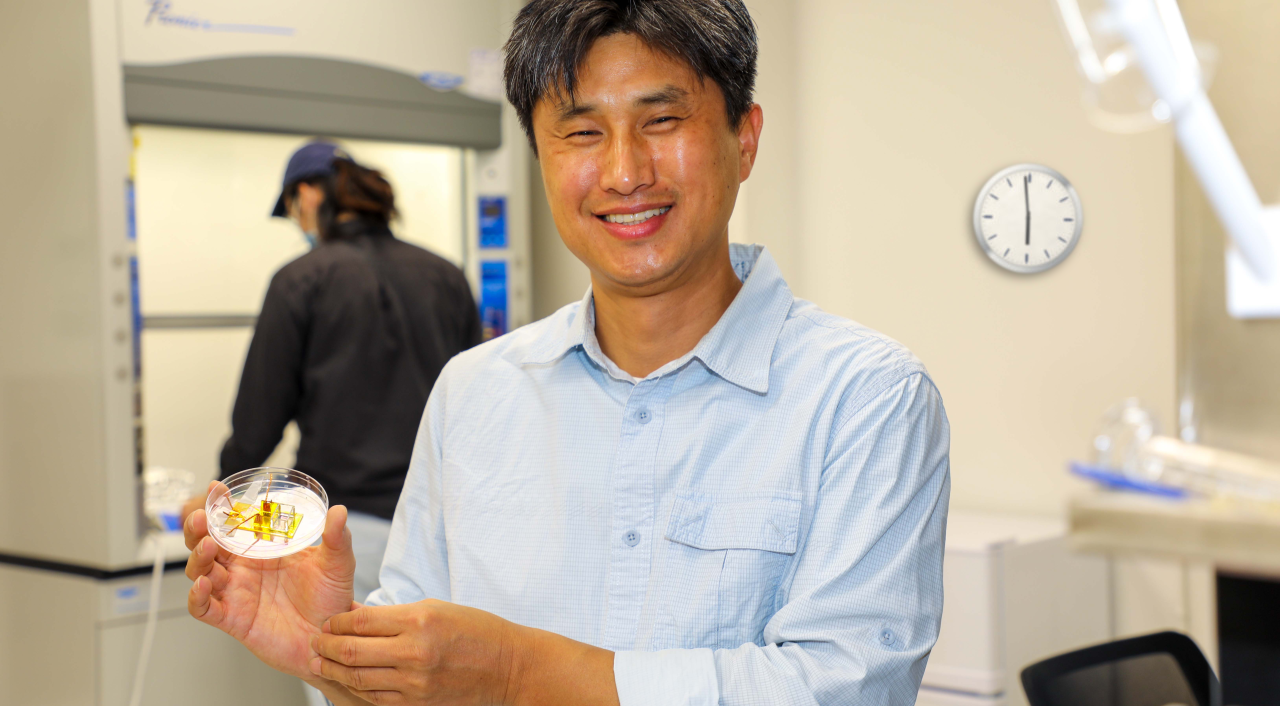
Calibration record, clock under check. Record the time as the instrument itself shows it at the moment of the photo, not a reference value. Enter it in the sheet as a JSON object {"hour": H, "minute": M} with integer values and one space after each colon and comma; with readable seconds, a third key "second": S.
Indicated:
{"hour": 5, "minute": 59}
